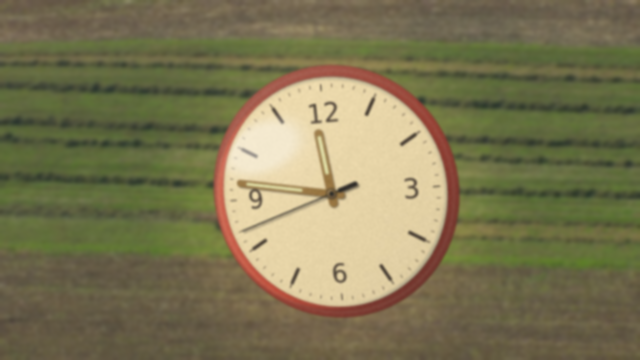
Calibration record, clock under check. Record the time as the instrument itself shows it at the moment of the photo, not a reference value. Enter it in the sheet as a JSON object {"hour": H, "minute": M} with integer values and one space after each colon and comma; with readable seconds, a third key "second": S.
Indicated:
{"hour": 11, "minute": 46, "second": 42}
